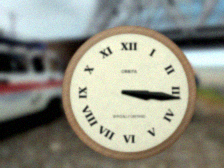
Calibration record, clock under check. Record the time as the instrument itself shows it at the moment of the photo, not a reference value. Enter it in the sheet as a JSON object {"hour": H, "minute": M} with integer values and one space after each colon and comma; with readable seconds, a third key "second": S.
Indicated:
{"hour": 3, "minute": 16}
